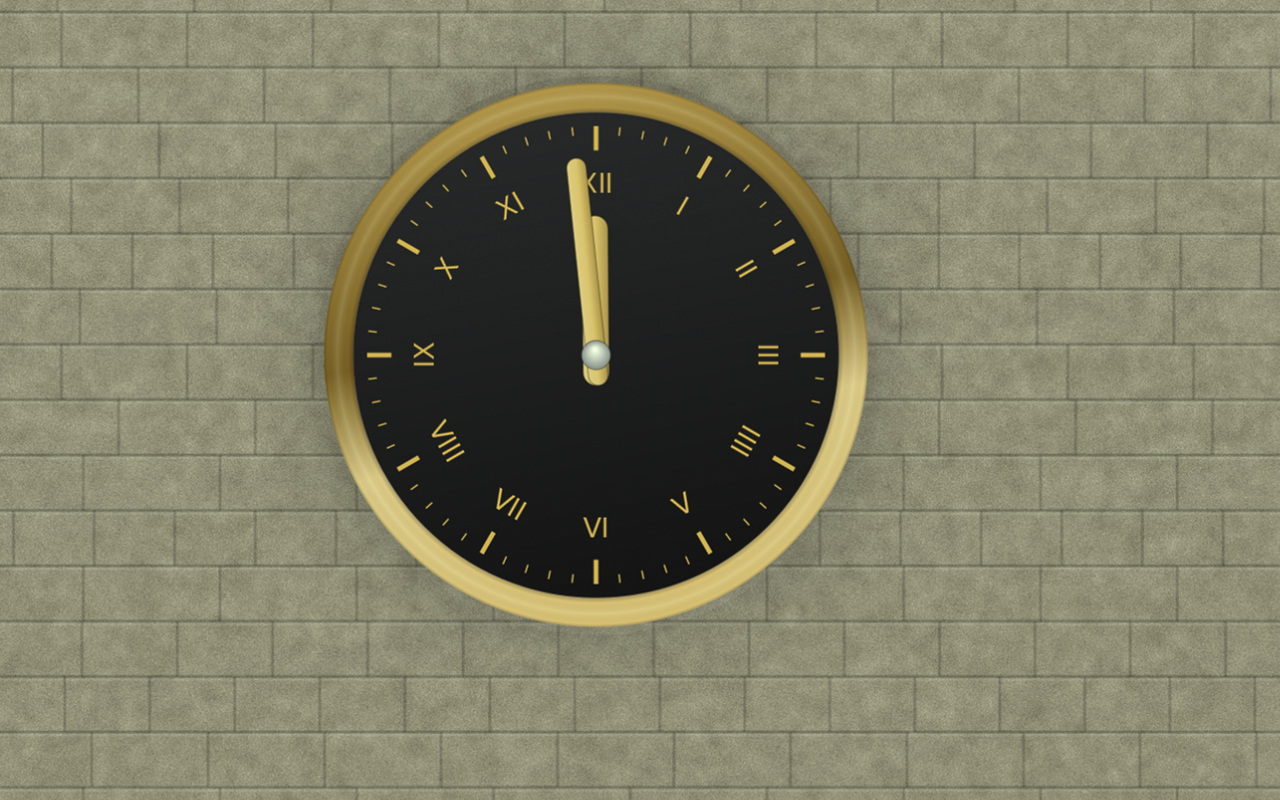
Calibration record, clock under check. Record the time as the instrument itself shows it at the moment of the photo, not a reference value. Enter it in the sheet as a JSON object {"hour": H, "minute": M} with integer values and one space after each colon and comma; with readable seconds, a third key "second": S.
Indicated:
{"hour": 11, "minute": 59}
